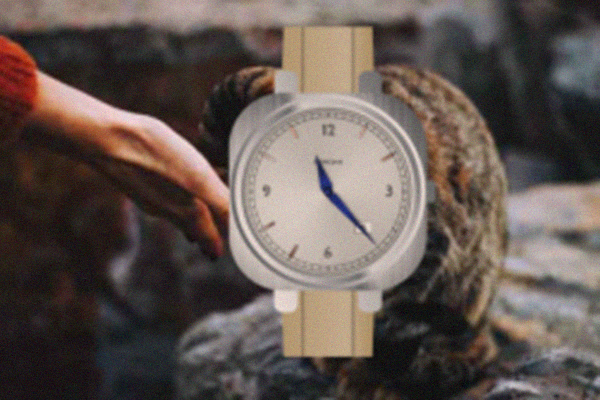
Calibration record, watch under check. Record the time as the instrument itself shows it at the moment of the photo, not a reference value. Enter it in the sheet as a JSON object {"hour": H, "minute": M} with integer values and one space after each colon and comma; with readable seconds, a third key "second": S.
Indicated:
{"hour": 11, "minute": 23}
